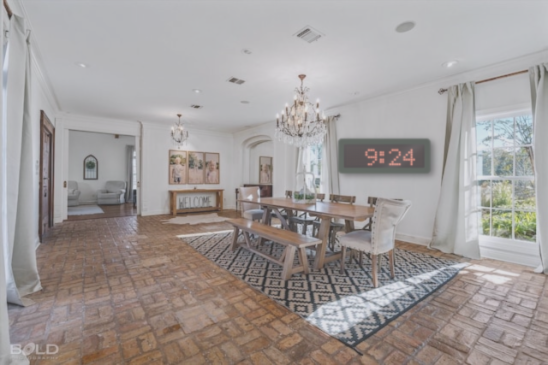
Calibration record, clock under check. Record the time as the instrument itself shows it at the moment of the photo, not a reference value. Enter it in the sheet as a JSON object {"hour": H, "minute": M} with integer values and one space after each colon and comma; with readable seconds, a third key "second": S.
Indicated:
{"hour": 9, "minute": 24}
